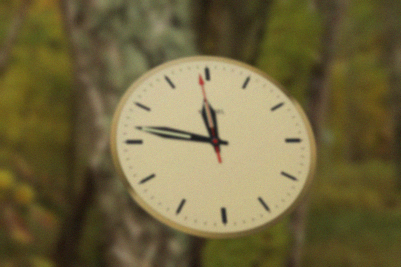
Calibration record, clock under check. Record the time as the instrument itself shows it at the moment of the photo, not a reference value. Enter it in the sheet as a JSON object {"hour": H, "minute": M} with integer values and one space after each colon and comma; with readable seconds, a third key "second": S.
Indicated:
{"hour": 11, "minute": 46, "second": 59}
